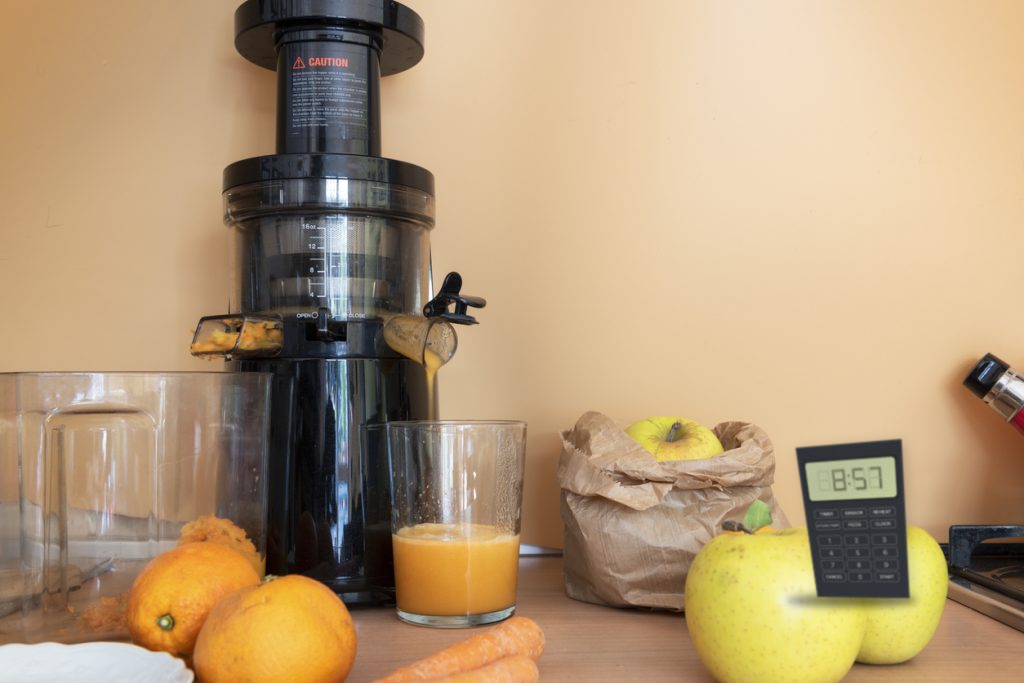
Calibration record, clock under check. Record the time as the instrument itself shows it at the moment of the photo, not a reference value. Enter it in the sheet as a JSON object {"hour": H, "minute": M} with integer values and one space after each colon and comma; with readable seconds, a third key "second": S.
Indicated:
{"hour": 8, "minute": 57}
